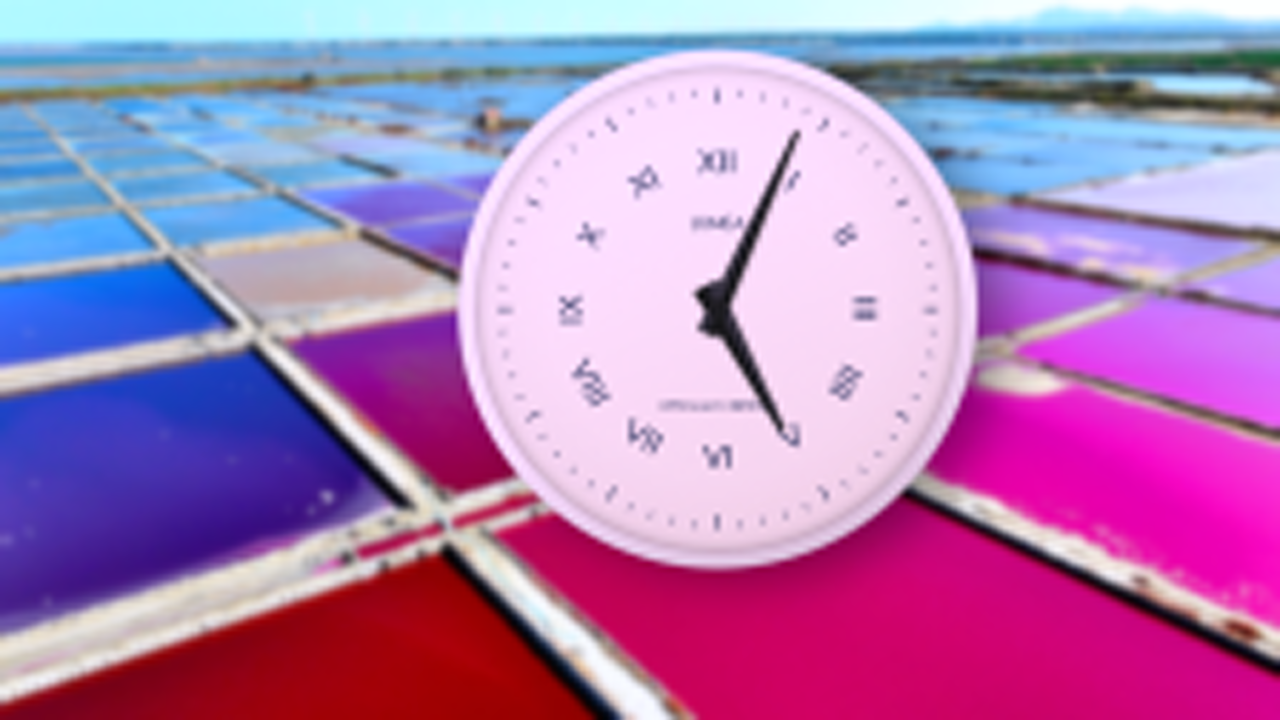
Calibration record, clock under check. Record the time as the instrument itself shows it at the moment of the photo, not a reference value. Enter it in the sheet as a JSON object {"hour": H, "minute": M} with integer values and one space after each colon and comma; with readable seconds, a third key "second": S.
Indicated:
{"hour": 5, "minute": 4}
